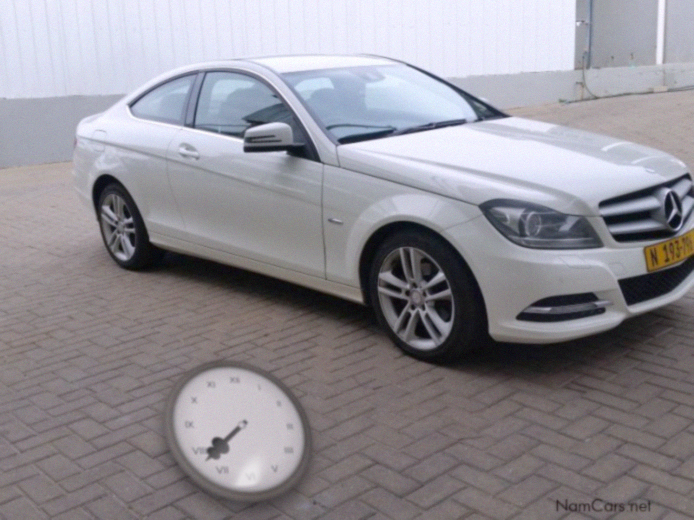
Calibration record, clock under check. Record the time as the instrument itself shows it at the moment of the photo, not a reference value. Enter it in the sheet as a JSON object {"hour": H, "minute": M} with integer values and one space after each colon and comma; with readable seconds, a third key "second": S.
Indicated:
{"hour": 7, "minute": 38}
